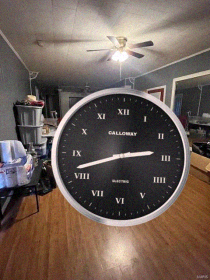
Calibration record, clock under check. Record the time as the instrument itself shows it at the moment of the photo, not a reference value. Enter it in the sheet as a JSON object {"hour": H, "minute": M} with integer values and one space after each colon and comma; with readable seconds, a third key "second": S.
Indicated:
{"hour": 2, "minute": 42}
